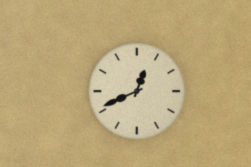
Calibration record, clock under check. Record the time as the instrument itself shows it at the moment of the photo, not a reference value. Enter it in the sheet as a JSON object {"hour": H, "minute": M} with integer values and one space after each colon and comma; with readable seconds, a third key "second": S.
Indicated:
{"hour": 12, "minute": 41}
